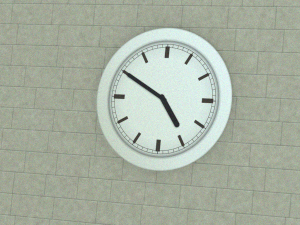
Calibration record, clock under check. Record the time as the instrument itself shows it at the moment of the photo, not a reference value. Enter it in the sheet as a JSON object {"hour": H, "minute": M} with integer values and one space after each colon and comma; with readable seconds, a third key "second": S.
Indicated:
{"hour": 4, "minute": 50}
